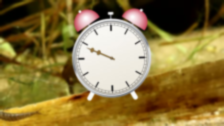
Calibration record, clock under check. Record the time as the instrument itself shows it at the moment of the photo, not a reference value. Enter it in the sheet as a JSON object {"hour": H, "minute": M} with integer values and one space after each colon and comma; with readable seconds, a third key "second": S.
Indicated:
{"hour": 9, "minute": 49}
